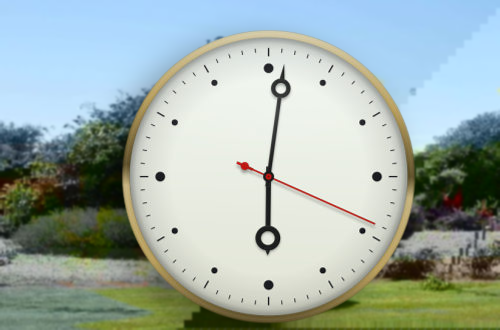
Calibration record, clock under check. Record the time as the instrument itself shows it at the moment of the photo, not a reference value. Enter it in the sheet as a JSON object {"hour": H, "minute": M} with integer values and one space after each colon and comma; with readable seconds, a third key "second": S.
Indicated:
{"hour": 6, "minute": 1, "second": 19}
